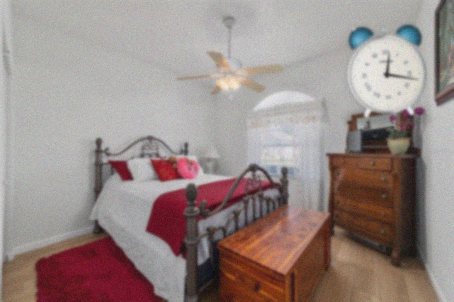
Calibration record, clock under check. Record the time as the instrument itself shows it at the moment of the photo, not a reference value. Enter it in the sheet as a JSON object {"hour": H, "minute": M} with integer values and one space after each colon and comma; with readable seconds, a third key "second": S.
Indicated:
{"hour": 12, "minute": 17}
